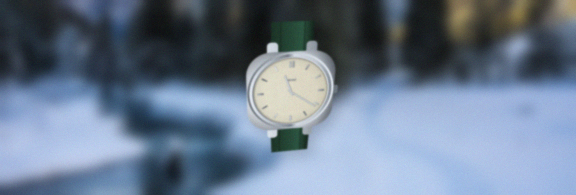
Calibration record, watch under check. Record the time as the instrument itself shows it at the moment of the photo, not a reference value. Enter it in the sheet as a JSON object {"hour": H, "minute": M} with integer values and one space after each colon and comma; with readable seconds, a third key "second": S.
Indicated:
{"hour": 11, "minute": 21}
